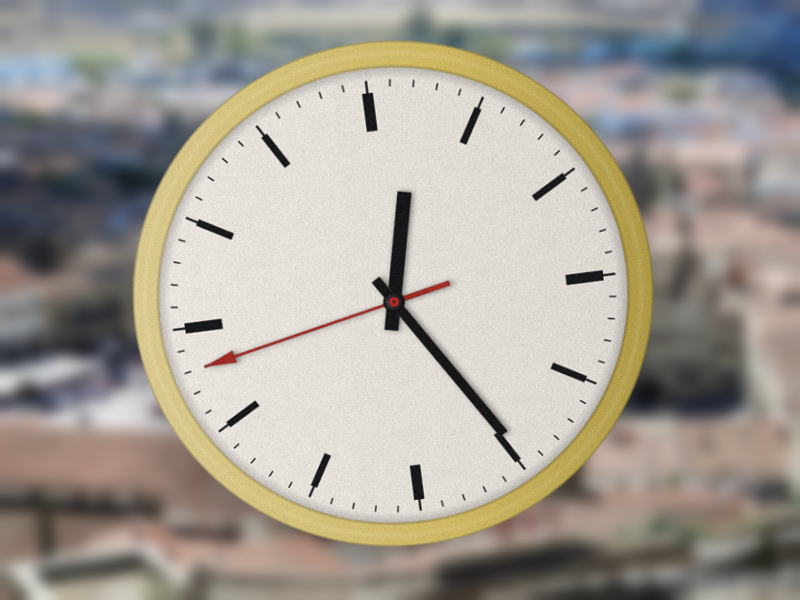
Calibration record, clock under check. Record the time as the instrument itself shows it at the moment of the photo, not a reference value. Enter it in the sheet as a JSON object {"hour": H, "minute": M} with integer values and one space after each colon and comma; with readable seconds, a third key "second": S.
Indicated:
{"hour": 12, "minute": 24, "second": 43}
